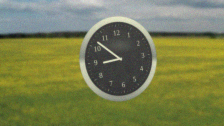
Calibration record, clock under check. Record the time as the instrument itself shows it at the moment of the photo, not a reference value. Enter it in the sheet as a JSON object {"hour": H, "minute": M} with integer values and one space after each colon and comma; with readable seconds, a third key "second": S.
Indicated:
{"hour": 8, "minute": 52}
